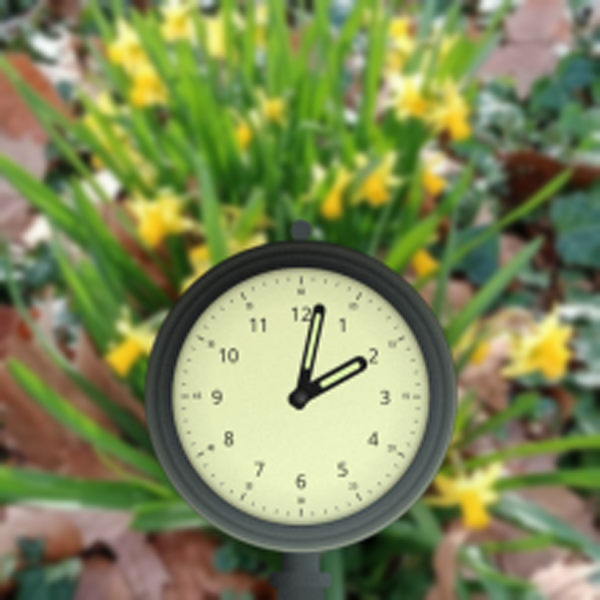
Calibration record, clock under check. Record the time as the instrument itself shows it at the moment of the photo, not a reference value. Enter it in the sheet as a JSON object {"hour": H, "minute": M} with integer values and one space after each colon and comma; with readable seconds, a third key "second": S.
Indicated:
{"hour": 2, "minute": 2}
